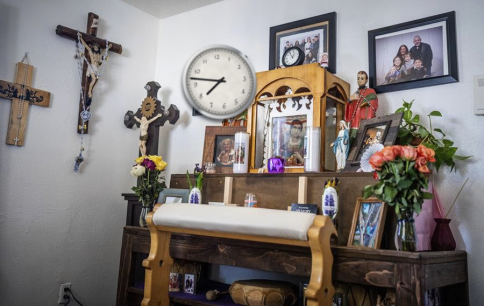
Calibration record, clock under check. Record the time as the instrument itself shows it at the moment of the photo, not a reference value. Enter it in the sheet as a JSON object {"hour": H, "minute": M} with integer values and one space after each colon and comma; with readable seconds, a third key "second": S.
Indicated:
{"hour": 7, "minute": 47}
